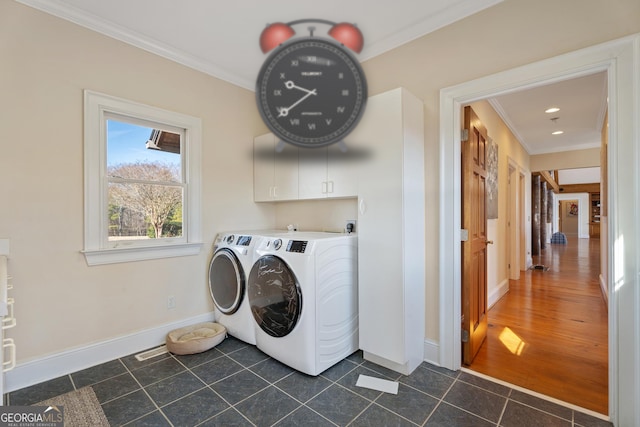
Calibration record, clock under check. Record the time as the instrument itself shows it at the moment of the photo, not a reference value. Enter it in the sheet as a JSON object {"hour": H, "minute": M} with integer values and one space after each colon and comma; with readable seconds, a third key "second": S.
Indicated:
{"hour": 9, "minute": 39}
